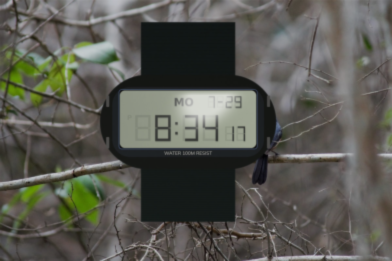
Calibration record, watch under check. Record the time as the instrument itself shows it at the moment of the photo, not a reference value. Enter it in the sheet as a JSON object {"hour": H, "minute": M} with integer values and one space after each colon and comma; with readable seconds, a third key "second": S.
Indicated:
{"hour": 8, "minute": 34, "second": 17}
